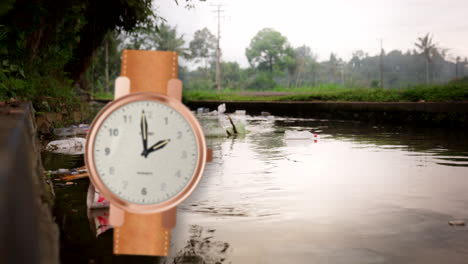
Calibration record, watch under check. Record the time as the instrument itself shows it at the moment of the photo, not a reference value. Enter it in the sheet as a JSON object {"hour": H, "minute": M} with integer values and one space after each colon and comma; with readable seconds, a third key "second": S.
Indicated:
{"hour": 1, "minute": 59}
